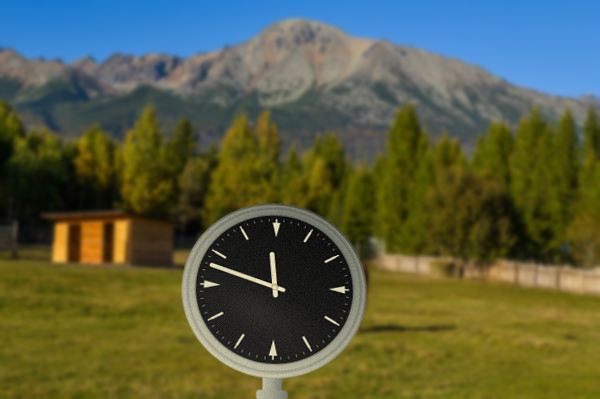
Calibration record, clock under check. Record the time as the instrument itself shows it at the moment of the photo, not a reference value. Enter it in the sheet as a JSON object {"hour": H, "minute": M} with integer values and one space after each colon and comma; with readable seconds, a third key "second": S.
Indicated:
{"hour": 11, "minute": 48}
